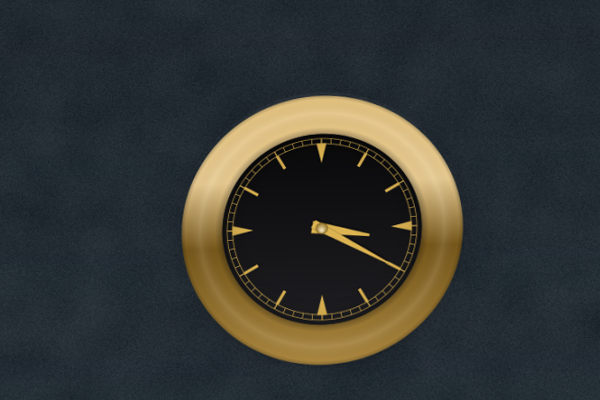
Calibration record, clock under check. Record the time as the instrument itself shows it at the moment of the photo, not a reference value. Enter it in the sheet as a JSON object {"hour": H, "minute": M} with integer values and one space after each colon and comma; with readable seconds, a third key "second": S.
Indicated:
{"hour": 3, "minute": 20}
